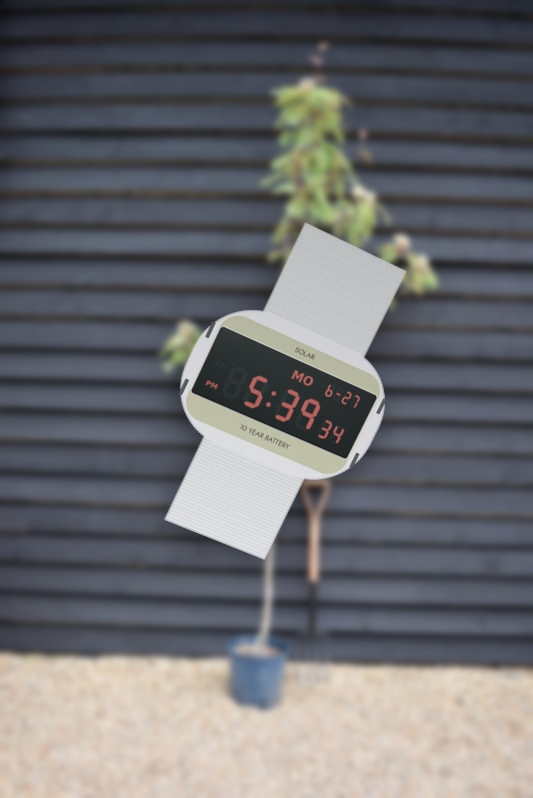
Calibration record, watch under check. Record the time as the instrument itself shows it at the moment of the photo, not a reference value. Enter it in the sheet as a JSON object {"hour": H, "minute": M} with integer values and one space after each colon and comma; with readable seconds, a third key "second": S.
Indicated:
{"hour": 5, "minute": 39, "second": 34}
